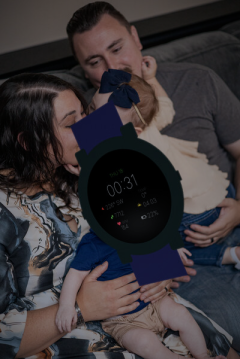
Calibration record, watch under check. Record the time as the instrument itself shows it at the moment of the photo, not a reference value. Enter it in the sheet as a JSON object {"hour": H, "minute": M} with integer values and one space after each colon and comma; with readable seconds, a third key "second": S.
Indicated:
{"hour": 0, "minute": 31}
